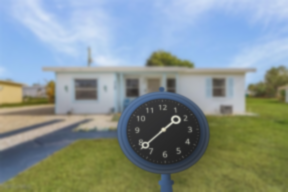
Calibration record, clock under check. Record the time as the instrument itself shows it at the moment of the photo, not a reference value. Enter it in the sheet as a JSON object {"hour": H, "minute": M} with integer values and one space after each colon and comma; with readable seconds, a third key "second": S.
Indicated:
{"hour": 1, "minute": 38}
